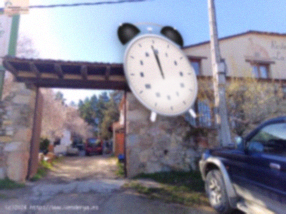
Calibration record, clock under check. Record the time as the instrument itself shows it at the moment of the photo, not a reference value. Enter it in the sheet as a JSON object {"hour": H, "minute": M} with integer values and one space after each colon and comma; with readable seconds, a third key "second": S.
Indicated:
{"hour": 11, "minute": 59}
